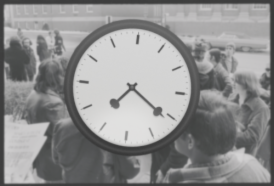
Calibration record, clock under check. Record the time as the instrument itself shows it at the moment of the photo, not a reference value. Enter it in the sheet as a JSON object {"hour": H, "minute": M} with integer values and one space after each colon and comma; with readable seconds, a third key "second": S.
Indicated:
{"hour": 7, "minute": 21}
